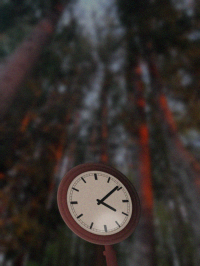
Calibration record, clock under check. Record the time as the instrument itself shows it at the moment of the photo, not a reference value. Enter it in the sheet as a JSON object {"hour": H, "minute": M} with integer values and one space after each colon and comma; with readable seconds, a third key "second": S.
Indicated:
{"hour": 4, "minute": 9}
